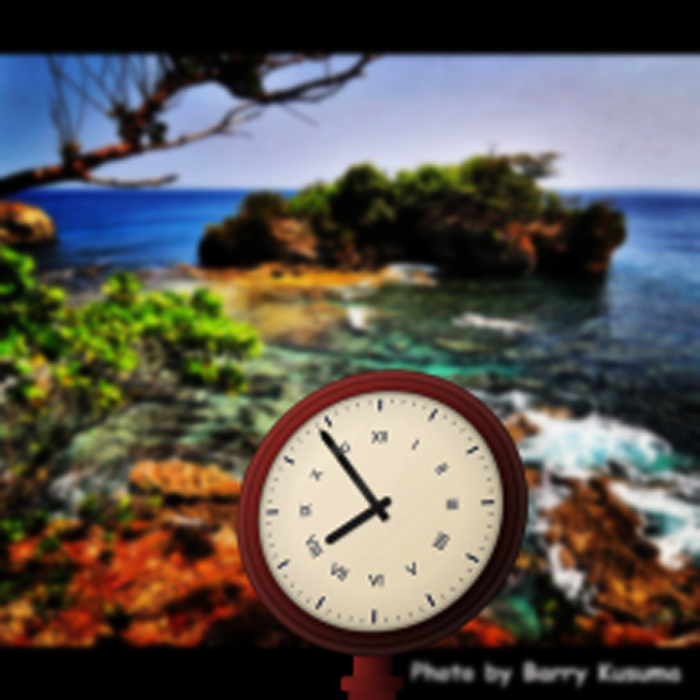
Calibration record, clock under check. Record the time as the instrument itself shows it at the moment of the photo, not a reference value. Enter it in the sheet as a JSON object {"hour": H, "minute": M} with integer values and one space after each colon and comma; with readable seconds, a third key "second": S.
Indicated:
{"hour": 7, "minute": 54}
